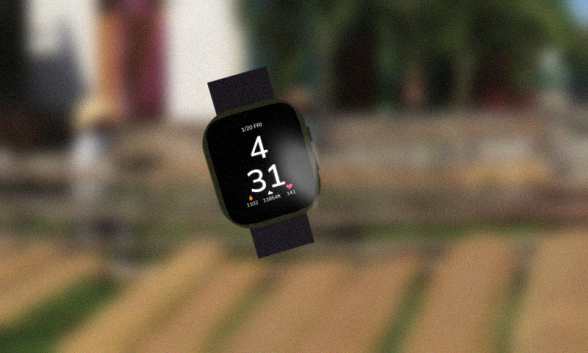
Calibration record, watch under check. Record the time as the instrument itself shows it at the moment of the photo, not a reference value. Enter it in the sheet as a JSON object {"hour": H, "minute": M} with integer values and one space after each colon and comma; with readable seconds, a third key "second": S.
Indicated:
{"hour": 4, "minute": 31}
